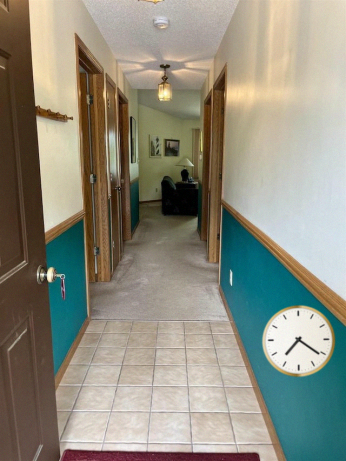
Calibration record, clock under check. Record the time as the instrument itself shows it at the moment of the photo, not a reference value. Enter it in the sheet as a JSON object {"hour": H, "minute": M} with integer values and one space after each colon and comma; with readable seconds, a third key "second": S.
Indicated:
{"hour": 7, "minute": 21}
